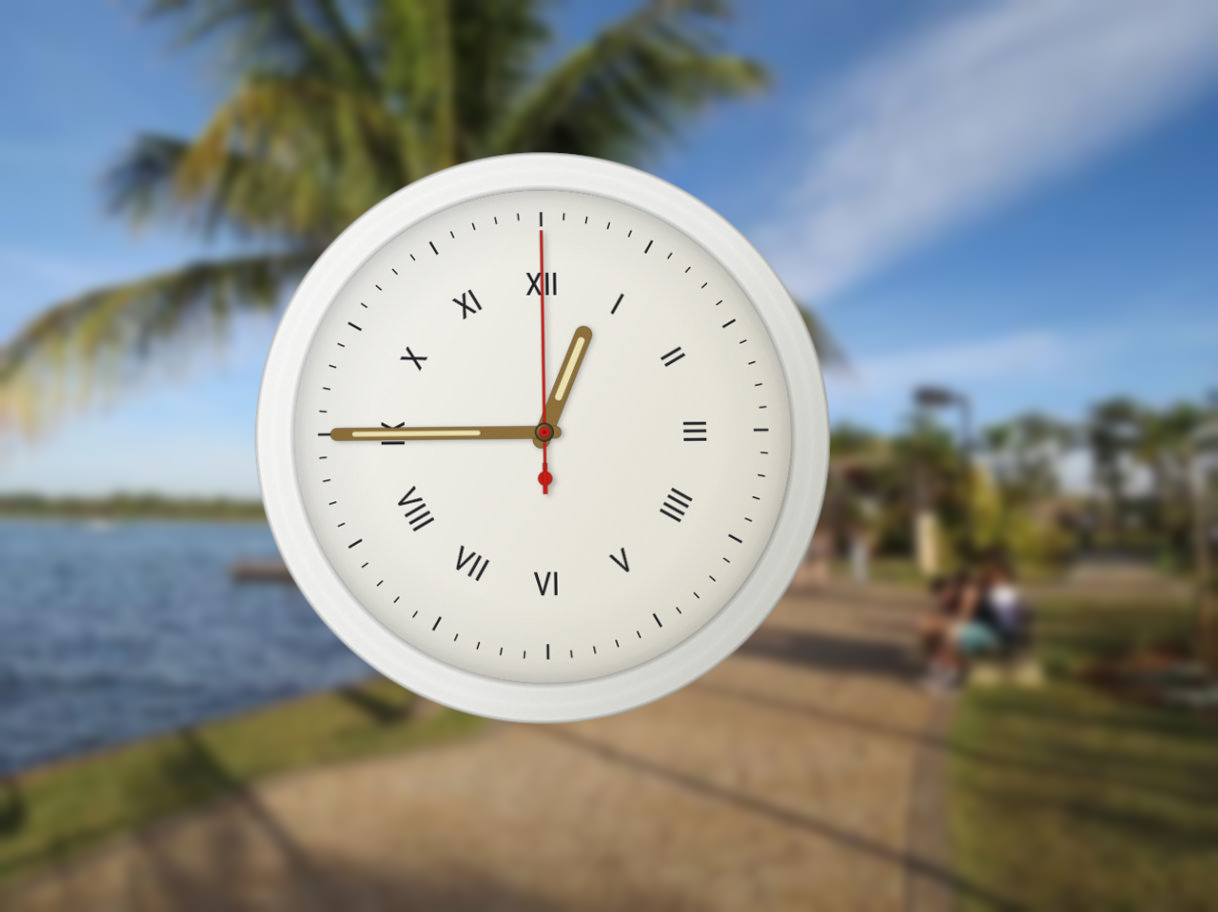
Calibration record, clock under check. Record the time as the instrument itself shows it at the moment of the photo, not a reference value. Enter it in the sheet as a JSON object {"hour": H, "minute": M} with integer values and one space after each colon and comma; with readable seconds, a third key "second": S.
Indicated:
{"hour": 12, "minute": 45, "second": 0}
